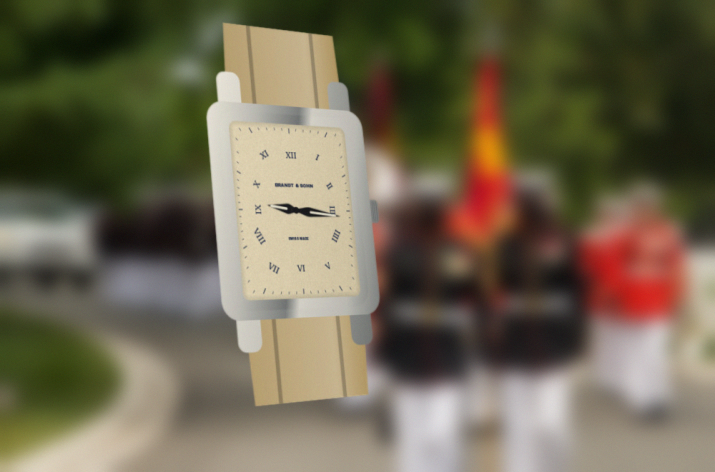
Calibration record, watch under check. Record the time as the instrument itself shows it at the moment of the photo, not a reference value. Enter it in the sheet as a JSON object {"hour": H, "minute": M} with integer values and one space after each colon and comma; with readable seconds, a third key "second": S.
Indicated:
{"hour": 9, "minute": 16}
